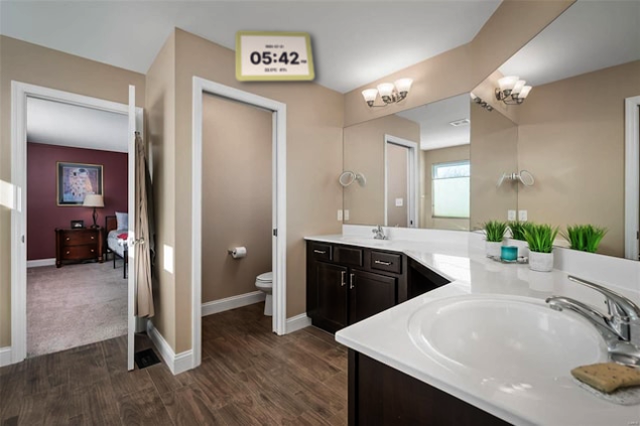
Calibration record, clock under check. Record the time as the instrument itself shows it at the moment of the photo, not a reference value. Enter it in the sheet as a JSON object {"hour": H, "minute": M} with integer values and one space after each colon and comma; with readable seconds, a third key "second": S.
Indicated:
{"hour": 5, "minute": 42}
